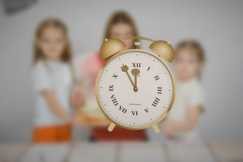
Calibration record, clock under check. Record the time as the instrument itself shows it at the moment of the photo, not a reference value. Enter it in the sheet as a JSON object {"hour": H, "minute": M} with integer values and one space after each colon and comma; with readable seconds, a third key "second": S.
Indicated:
{"hour": 11, "minute": 55}
